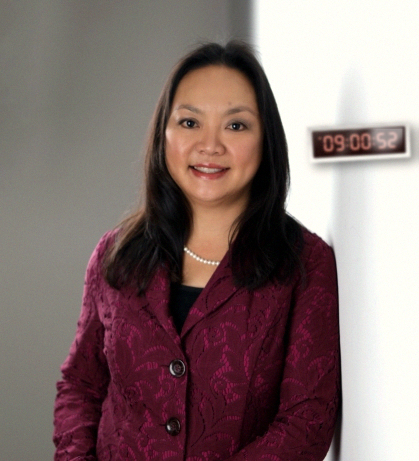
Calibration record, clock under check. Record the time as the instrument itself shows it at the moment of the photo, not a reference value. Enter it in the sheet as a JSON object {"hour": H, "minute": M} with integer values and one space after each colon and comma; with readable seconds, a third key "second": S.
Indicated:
{"hour": 9, "minute": 0, "second": 52}
